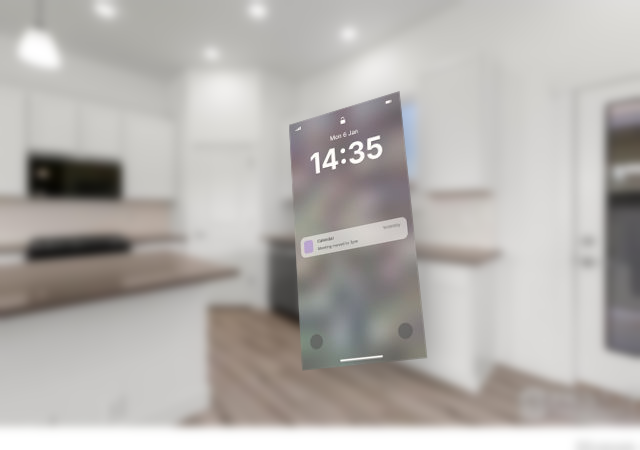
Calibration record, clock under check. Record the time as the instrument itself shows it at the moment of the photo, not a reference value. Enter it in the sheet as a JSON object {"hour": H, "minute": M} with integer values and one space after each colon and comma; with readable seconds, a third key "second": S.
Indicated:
{"hour": 14, "minute": 35}
